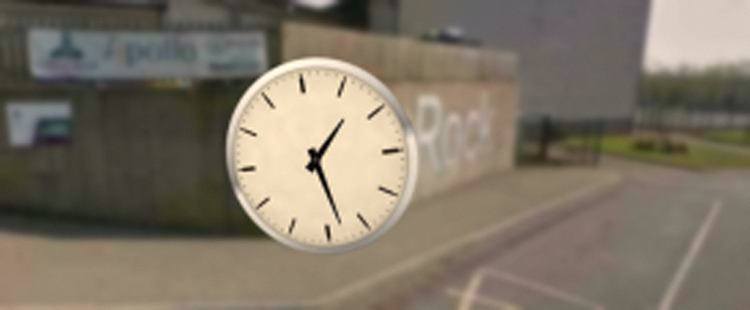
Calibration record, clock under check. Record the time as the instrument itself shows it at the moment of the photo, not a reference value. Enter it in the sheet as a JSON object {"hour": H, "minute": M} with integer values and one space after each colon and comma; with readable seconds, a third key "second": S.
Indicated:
{"hour": 1, "minute": 28}
